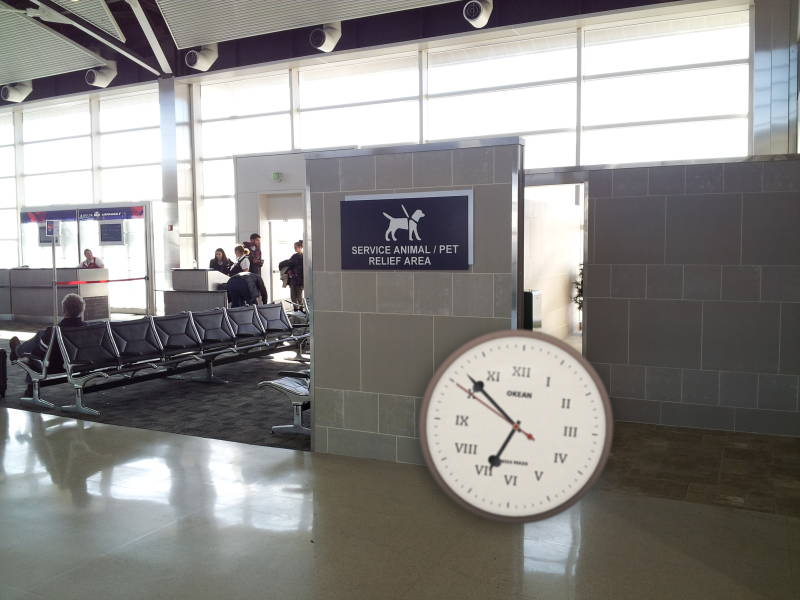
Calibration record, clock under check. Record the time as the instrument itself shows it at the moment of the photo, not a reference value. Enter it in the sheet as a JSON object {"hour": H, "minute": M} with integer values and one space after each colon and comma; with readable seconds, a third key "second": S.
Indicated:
{"hour": 6, "minute": 51, "second": 50}
